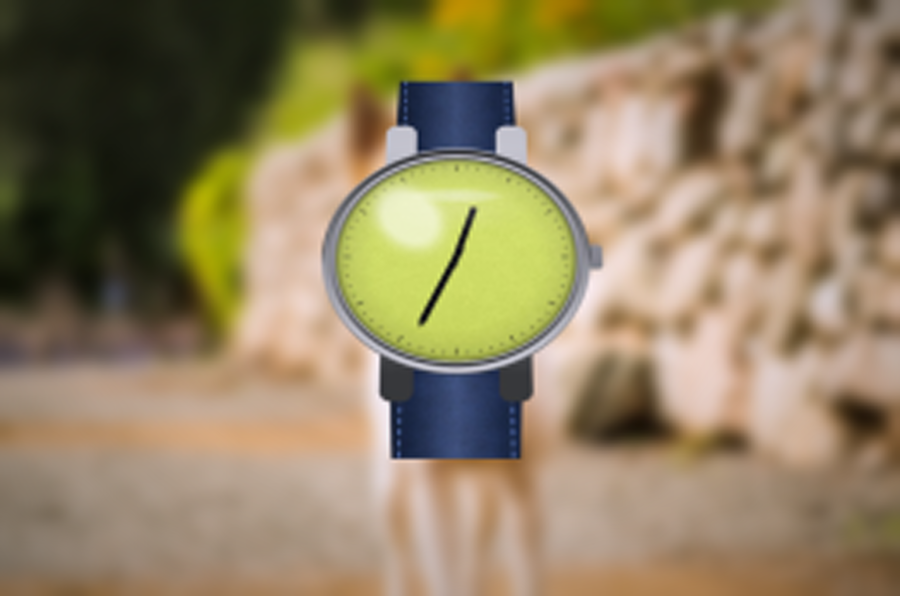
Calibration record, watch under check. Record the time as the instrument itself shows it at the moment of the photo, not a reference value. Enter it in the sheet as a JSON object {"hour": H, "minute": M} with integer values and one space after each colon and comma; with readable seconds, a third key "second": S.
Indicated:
{"hour": 12, "minute": 34}
